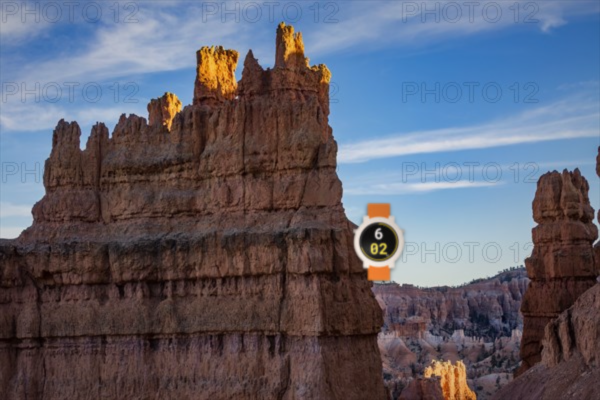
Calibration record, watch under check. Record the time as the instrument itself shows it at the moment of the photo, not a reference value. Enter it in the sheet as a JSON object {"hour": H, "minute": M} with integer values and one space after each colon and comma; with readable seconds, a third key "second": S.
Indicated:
{"hour": 6, "minute": 2}
